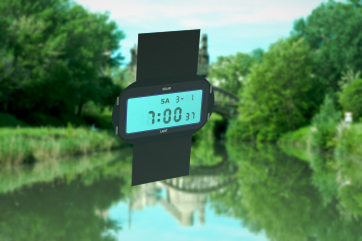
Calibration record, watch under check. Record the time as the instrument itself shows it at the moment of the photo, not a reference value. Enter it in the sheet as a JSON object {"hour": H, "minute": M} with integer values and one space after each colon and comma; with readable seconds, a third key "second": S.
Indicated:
{"hour": 7, "minute": 0, "second": 37}
